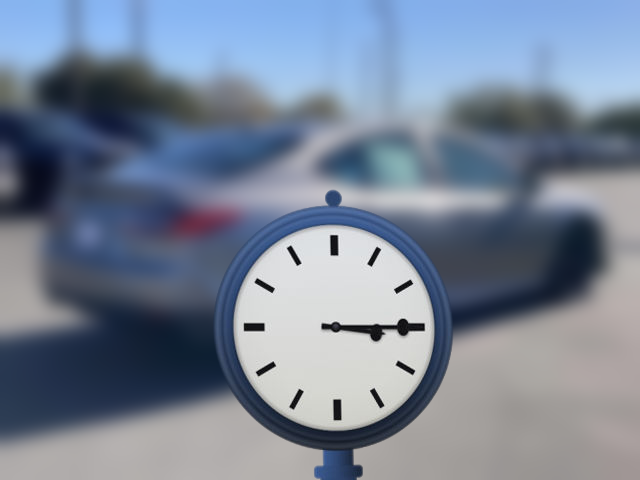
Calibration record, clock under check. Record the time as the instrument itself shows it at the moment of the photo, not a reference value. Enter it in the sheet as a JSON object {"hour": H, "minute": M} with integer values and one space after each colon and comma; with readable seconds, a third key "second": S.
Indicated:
{"hour": 3, "minute": 15}
